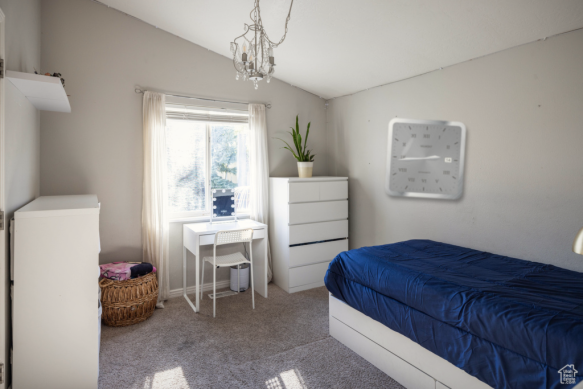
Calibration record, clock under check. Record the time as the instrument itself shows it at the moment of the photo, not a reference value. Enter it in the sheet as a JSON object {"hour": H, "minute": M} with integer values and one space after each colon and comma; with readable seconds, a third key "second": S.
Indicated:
{"hour": 2, "minute": 44}
